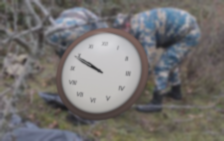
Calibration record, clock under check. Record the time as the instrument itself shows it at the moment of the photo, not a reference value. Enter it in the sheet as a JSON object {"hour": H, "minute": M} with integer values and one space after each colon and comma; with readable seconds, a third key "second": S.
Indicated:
{"hour": 9, "minute": 49}
